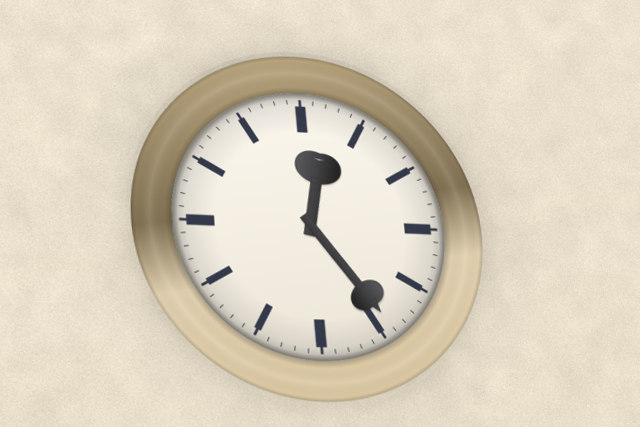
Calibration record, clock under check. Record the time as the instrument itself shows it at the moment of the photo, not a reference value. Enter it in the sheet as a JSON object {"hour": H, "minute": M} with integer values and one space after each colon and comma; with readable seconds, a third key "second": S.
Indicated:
{"hour": 12, "minute": 24}
